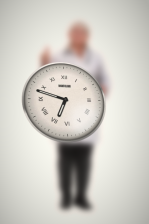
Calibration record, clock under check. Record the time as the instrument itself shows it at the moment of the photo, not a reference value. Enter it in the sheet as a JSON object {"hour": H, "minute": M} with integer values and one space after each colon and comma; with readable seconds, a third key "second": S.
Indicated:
{"hour": 6, "minute": 48}
